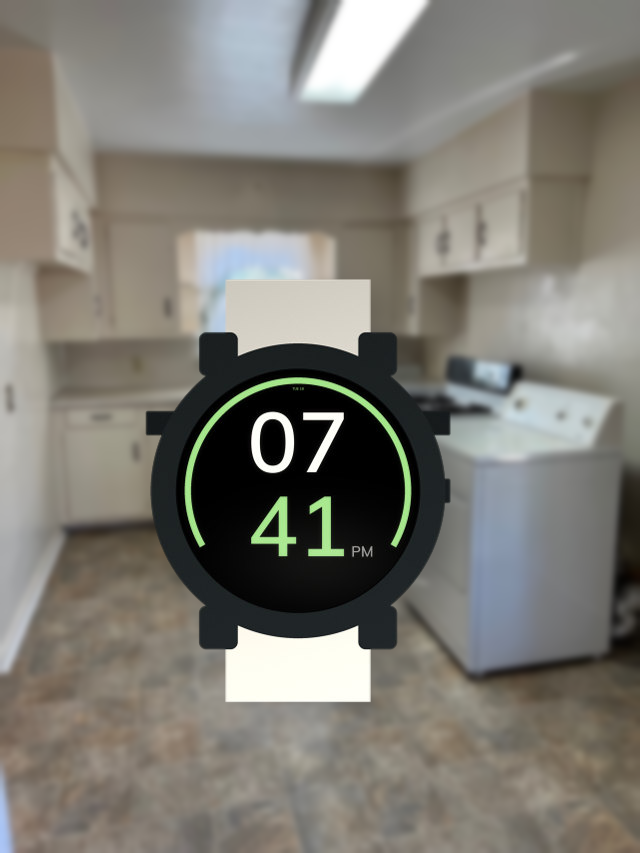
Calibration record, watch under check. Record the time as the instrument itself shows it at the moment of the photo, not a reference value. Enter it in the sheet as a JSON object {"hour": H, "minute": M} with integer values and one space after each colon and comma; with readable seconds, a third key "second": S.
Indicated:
{"hour": 7, "minute": 41}
